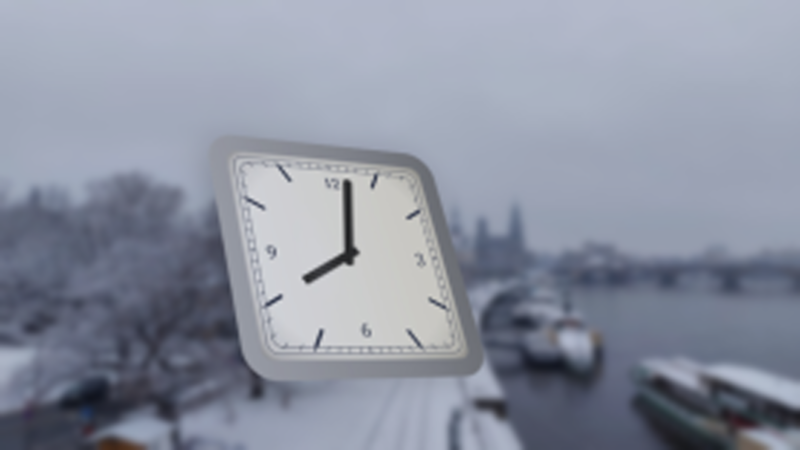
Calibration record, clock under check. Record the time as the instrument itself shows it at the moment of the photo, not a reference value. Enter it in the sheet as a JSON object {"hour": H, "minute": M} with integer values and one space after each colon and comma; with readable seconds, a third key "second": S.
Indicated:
{"hour": 8, "minute": 2}
